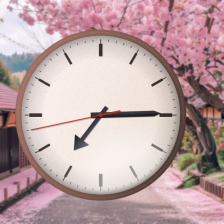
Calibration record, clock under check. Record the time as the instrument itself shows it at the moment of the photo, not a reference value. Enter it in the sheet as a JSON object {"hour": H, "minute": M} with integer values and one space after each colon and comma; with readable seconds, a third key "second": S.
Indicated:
{"hour": 7, "minute": 14, "second": 43}
